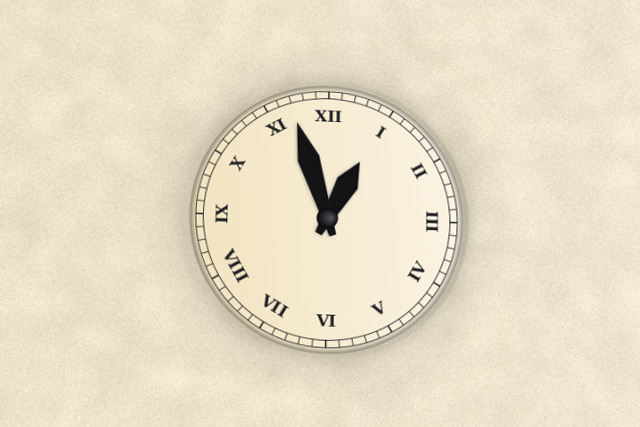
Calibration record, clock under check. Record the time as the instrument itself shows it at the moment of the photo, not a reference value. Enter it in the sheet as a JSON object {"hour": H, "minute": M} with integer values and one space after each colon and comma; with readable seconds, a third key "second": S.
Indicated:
{"hour": 12, "minute": 57}
